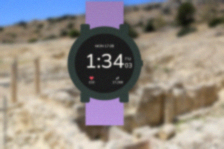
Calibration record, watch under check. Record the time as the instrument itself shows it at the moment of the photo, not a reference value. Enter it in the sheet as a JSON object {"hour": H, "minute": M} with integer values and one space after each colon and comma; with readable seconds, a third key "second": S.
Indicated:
{"hour": 1, "minute": 34}
